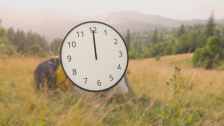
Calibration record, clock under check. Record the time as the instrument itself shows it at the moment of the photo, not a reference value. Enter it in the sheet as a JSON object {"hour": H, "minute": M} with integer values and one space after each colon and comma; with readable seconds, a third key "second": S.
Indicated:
{"hour": 12, "minute": 0}
